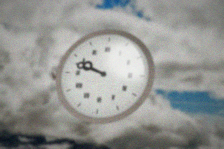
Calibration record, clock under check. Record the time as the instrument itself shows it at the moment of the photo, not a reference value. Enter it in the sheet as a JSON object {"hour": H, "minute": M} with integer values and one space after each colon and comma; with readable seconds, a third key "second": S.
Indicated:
{"hour": 9, "minute": 48}
